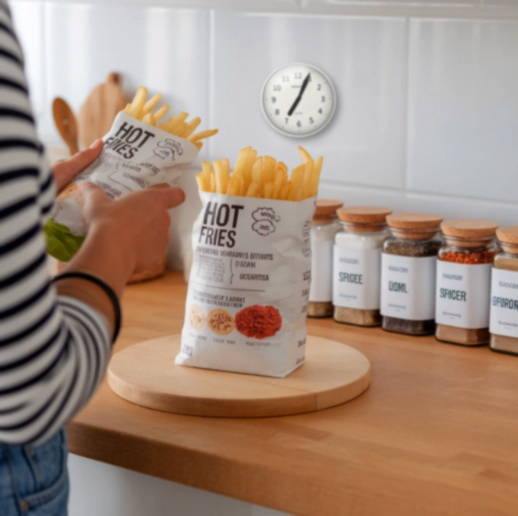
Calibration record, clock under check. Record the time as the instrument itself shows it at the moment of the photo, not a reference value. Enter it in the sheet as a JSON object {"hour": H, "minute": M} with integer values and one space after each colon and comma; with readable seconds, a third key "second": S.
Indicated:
{"hour": 7, "minute": 4}
